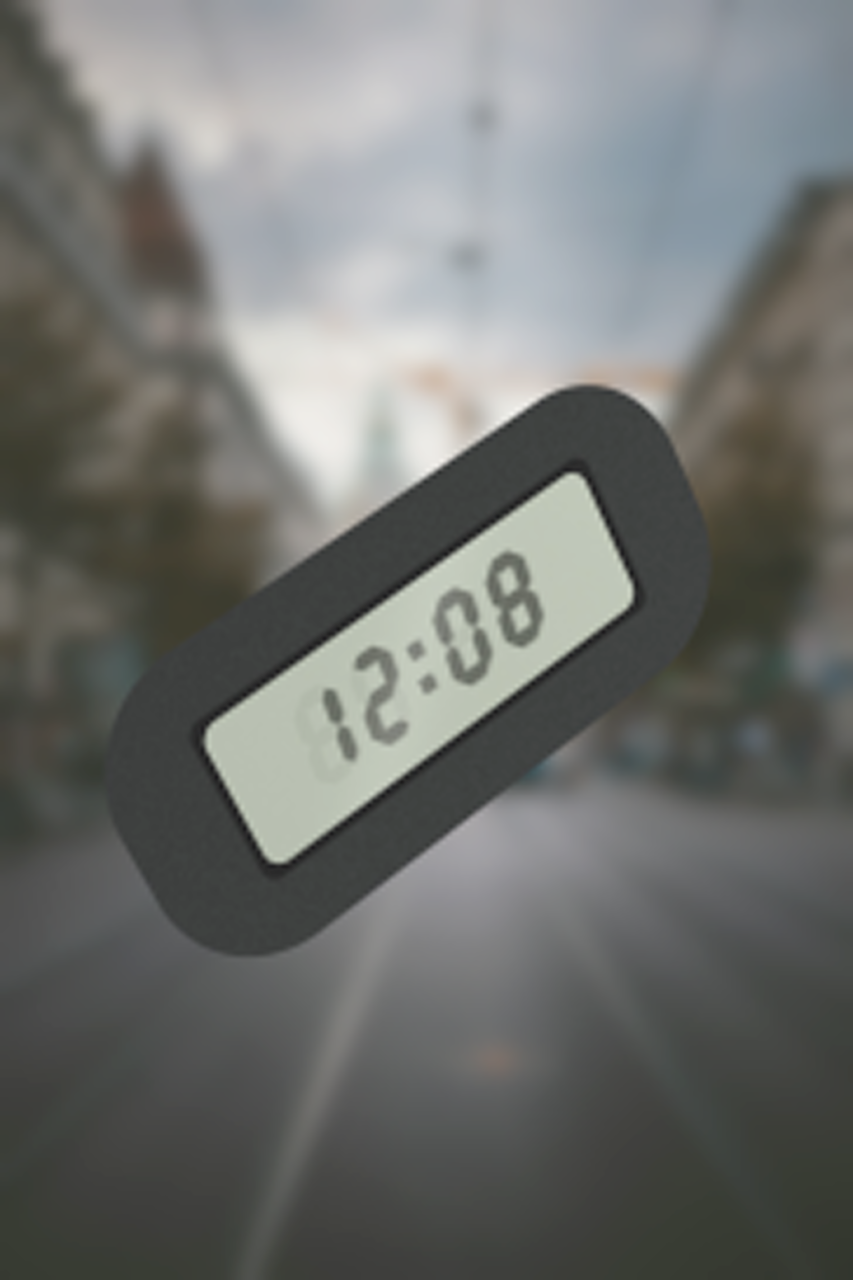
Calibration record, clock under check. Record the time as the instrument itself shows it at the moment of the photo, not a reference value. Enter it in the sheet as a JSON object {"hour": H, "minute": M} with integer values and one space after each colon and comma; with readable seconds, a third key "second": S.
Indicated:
{"hour": 12, "minute": 8}
